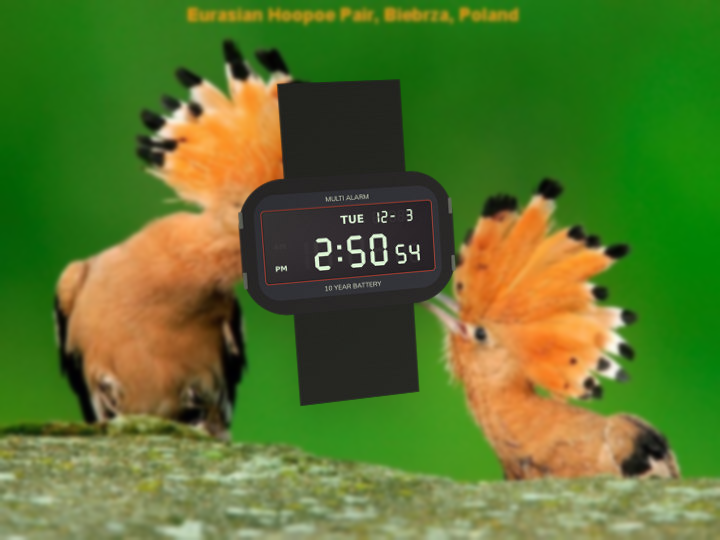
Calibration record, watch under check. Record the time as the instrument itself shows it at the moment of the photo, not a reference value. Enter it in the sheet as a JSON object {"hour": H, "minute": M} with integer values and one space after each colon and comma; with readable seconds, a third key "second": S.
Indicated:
{"hour": 2, "minute": 50, "second": 54}
